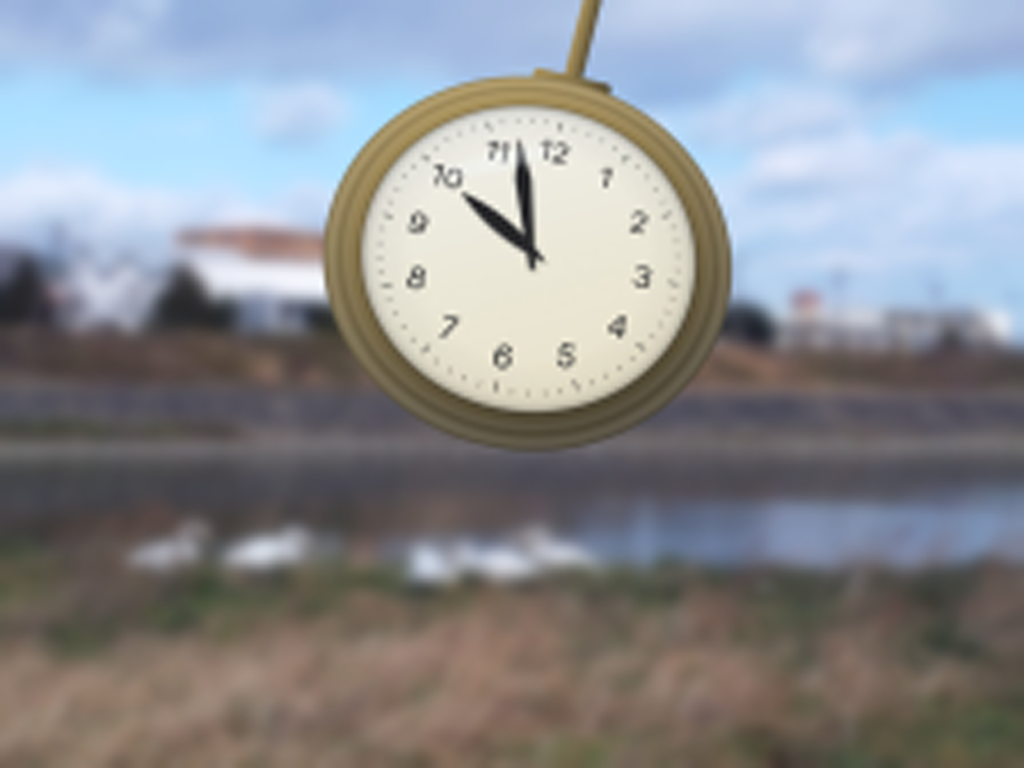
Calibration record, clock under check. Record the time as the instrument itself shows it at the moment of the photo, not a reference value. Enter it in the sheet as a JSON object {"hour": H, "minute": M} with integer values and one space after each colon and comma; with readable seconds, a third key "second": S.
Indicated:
{"hour": 9, "minute": 57}
